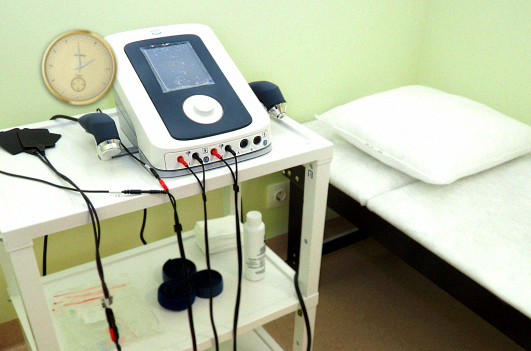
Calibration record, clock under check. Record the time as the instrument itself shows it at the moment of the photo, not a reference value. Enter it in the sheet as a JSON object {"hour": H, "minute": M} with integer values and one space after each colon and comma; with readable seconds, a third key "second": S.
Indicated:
{"hour": 1, "minute": 59}
